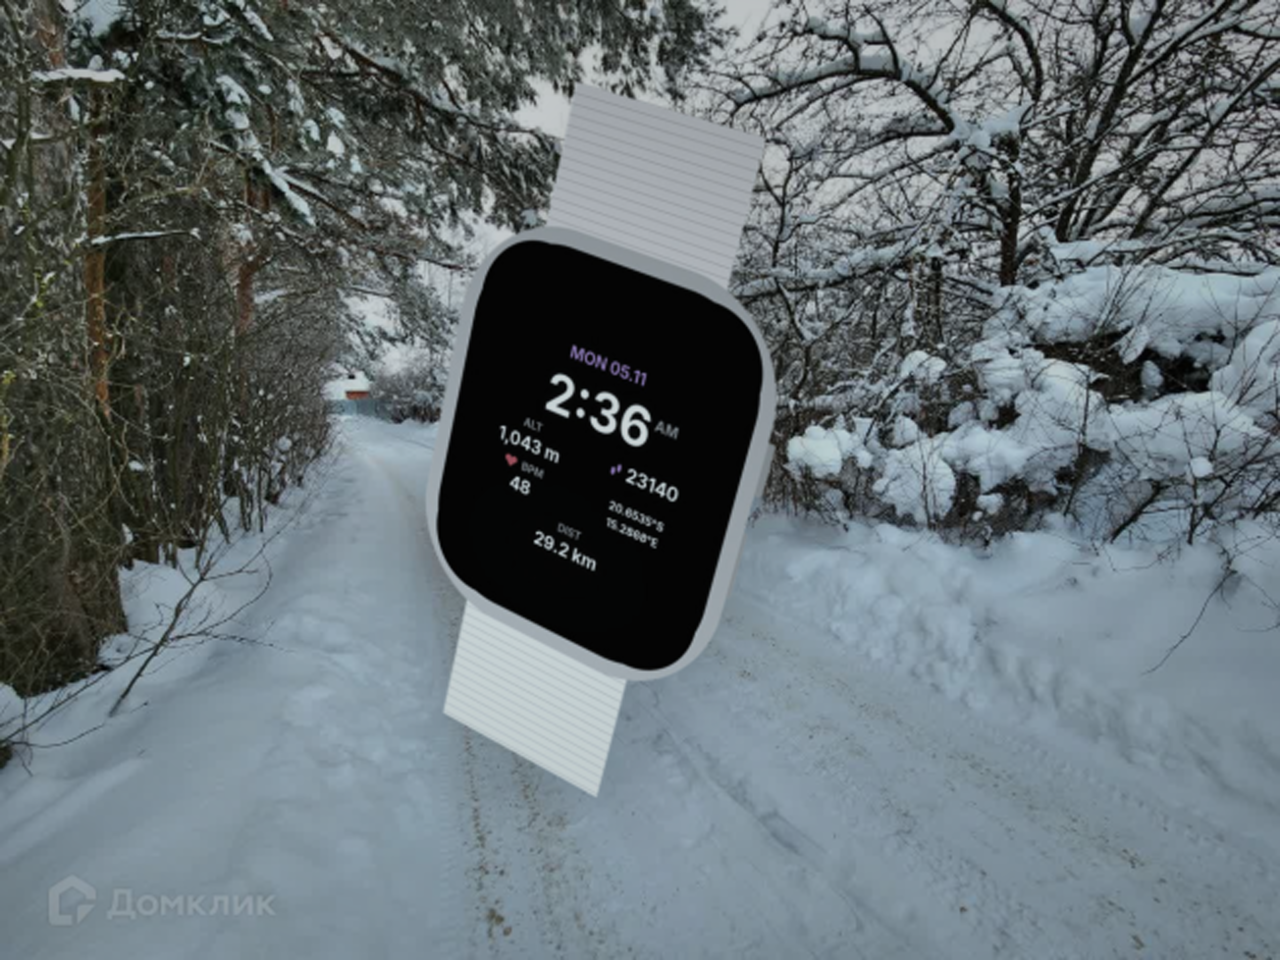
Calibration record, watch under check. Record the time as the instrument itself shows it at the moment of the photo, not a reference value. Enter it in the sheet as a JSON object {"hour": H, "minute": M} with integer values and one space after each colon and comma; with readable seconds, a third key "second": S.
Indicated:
{"hour": 2, "minute": 36}
